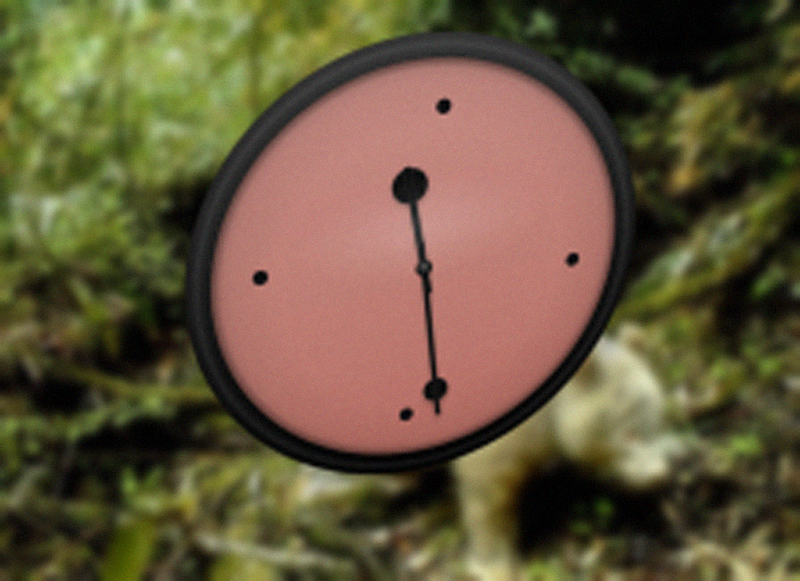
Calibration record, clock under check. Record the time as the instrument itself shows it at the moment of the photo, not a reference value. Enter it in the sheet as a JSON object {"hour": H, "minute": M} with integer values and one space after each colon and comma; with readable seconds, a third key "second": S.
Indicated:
{"hour": 11, "minute": 28}
